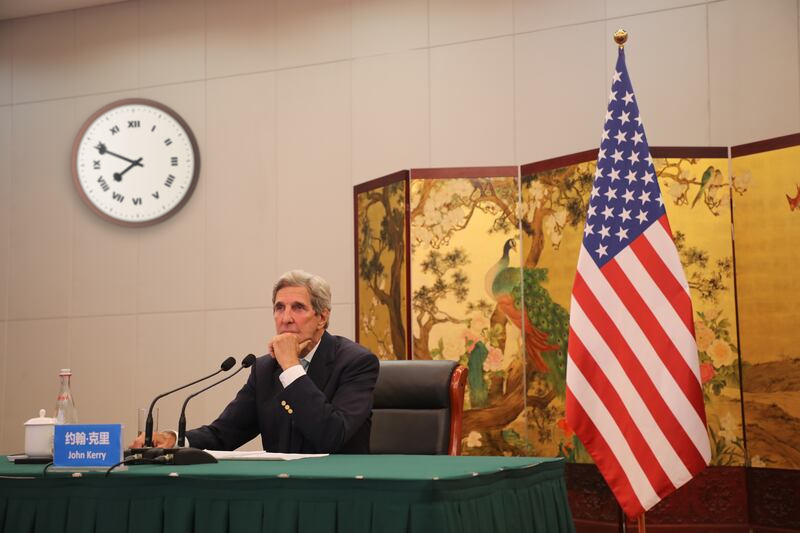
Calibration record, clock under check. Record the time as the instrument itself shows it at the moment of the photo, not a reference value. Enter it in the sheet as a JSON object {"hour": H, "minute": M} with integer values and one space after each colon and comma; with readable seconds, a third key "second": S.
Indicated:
{"hour": 7, "minute": 49}
